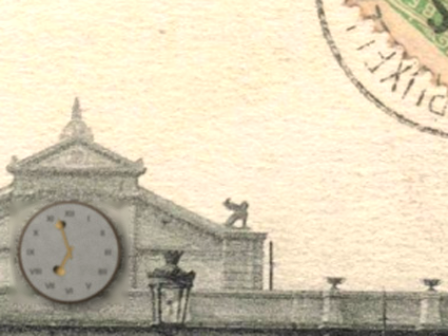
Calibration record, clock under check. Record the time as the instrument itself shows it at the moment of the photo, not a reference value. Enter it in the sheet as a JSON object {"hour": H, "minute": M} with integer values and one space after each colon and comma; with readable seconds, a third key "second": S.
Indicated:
{"hour": 6, "minute": 57}
